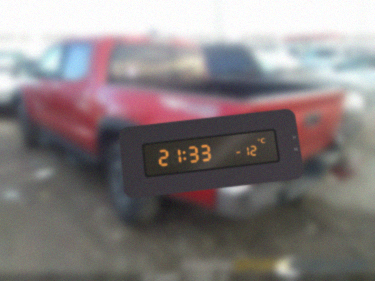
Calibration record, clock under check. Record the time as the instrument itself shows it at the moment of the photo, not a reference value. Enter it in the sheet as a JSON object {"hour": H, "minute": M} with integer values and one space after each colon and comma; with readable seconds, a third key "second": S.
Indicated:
{"hour": 21, "minute": 33}
